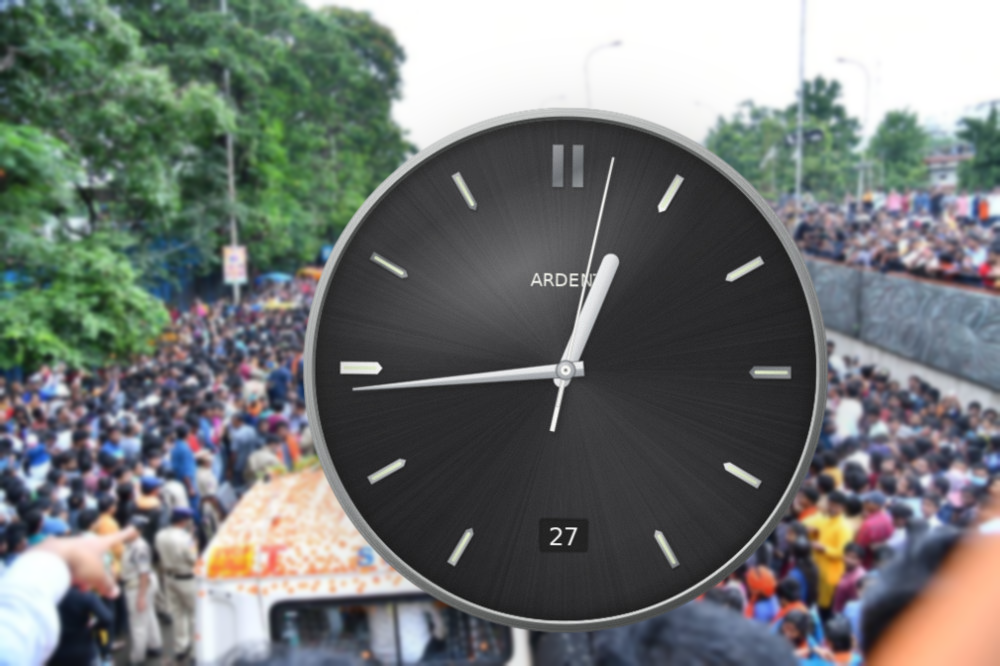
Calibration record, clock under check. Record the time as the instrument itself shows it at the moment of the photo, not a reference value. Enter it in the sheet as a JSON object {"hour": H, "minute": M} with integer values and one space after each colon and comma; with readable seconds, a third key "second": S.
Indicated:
{"hour": 12, "minute": 44, "second": 2}
